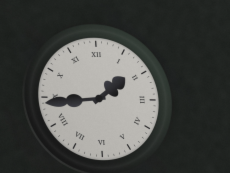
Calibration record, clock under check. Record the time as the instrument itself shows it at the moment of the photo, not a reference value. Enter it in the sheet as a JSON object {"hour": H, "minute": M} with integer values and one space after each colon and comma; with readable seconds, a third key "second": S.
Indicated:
{"hour": 1, "minute": 44}
